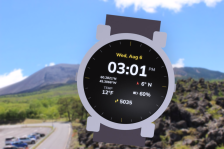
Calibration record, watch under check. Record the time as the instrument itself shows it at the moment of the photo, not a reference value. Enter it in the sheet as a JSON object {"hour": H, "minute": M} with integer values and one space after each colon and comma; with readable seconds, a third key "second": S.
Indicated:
{"hour": 3, "minute": 1}
